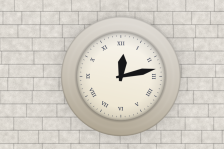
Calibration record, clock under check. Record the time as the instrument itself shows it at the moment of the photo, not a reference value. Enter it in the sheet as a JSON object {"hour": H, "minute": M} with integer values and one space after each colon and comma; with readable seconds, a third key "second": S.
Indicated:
{"hour": 12, "minute": 13}
